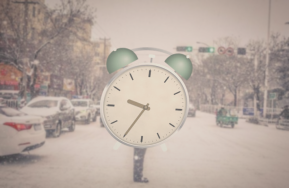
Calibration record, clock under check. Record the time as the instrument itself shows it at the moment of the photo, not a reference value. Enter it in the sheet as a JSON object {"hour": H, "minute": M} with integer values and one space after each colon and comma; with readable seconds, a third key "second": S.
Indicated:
{"hour": 9, "minute": 35}
